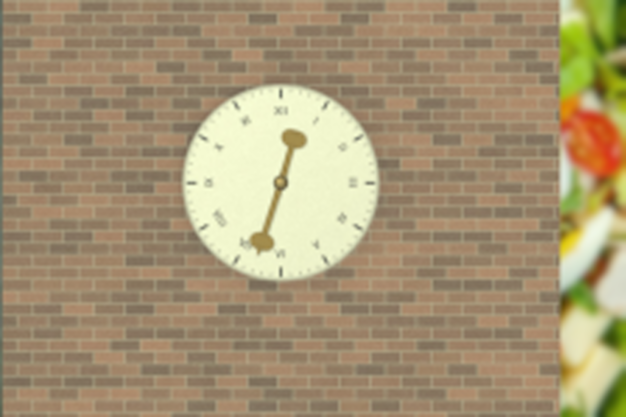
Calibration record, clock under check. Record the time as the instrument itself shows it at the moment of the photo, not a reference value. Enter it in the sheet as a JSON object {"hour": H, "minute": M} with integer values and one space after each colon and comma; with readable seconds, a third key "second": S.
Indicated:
{"hour": 12, "minute": 33}
